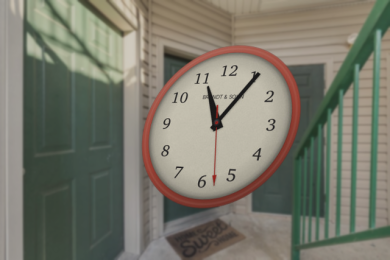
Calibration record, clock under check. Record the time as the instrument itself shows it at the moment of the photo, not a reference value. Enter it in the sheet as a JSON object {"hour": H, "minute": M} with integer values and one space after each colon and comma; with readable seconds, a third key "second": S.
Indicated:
{"hour": 11, "minute": 5, "second": 28}
